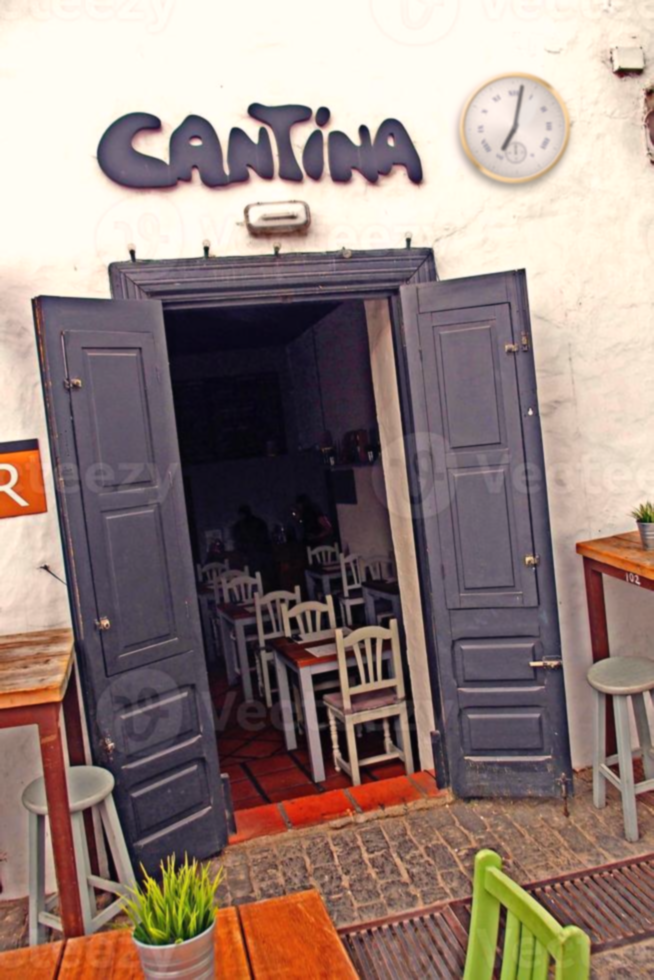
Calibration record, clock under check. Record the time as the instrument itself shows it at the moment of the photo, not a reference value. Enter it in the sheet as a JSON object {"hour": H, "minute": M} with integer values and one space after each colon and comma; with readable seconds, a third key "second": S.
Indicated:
{"hour": 7, "minute": 2}
